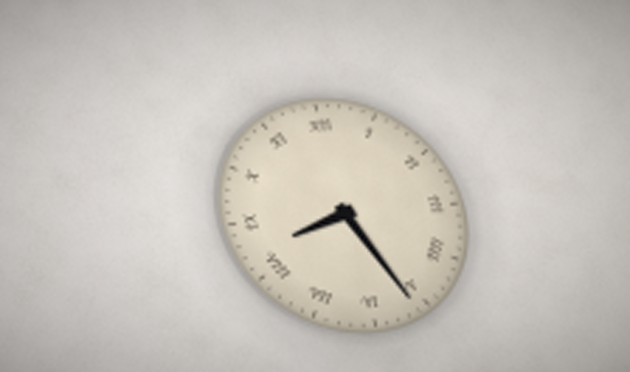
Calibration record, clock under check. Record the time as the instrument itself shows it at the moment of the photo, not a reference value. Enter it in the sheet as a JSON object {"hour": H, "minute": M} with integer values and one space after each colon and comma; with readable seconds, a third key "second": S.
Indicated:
{"hour": 8, "minute": 26}
